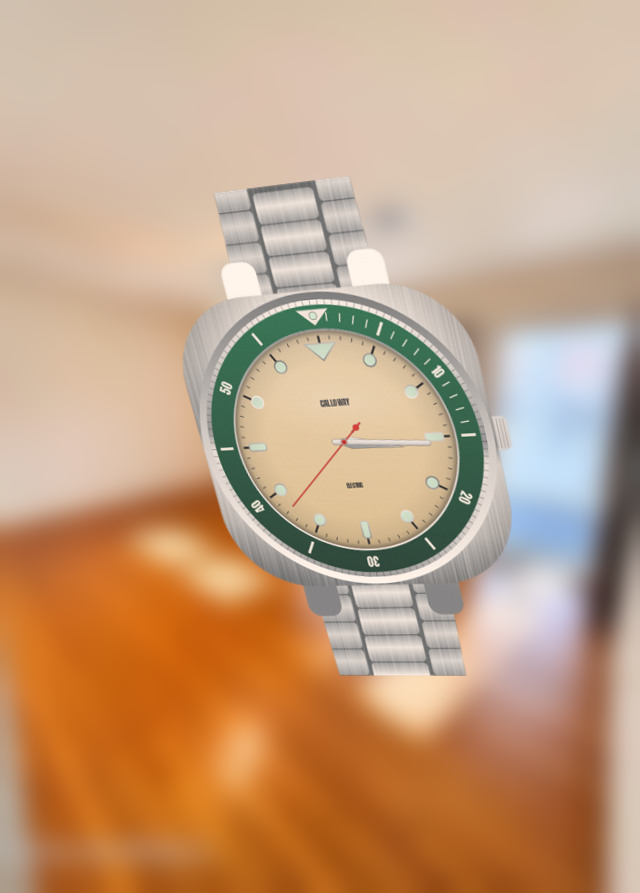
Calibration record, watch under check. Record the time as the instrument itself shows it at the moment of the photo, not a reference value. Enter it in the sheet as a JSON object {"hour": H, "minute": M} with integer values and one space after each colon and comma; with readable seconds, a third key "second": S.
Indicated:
{"hour": 3, "minute": 15, "second": 38}
